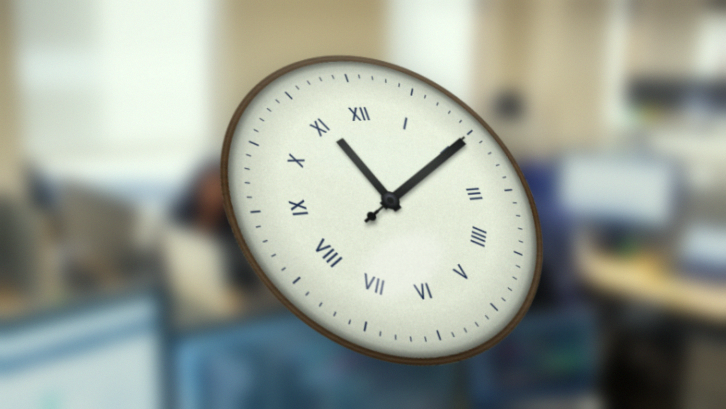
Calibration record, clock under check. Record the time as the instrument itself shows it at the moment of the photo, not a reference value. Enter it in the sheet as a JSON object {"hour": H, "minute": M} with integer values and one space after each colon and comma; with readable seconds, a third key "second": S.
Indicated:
{"hour": 11, "minute": 10, "second": 10}
